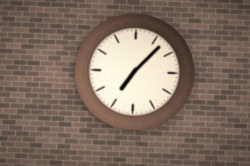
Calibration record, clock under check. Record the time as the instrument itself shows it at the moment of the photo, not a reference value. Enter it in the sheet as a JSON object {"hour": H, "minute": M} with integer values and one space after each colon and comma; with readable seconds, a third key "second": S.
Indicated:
{"hour": 7, "minute": 7}
